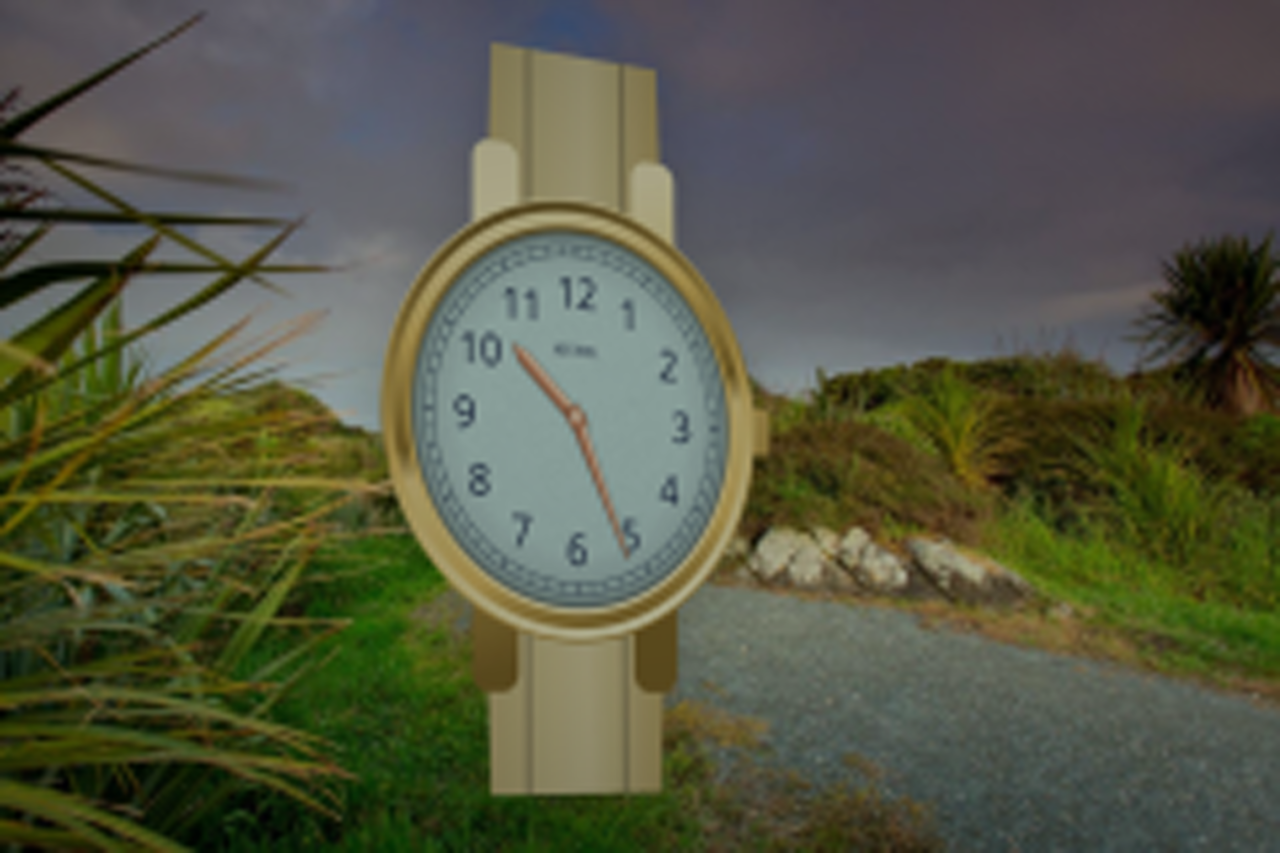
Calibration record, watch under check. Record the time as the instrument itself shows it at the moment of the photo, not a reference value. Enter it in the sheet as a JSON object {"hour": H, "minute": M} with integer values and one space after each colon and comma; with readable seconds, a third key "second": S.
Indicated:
{"hour": 10, "minute": 26}
